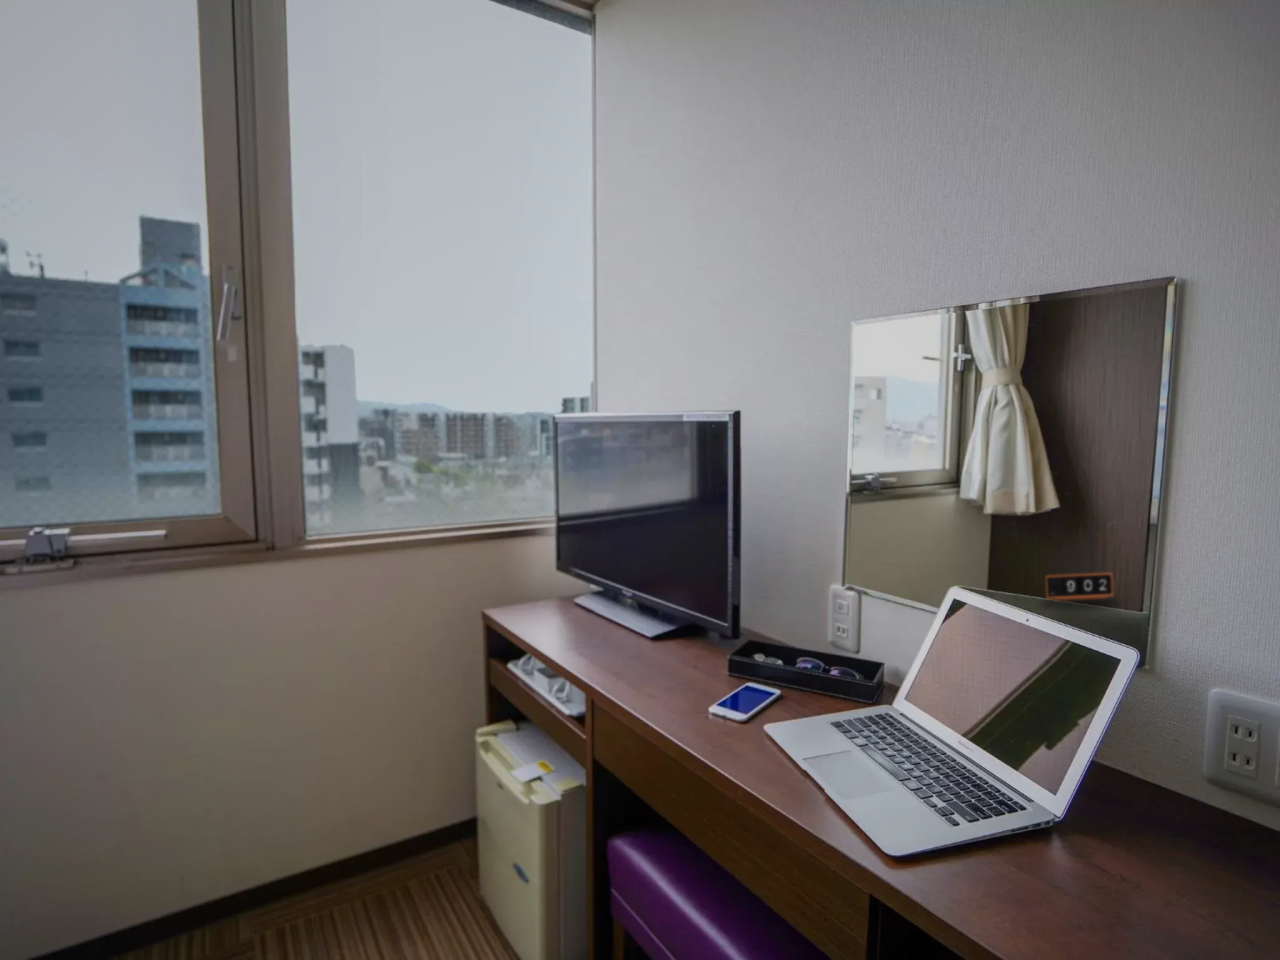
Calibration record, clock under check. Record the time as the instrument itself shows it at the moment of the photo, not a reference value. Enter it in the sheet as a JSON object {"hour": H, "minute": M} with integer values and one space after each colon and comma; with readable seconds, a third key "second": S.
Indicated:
{"hour": 9, "minute": 2}
